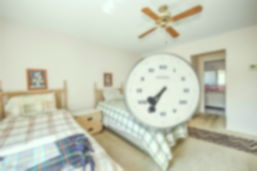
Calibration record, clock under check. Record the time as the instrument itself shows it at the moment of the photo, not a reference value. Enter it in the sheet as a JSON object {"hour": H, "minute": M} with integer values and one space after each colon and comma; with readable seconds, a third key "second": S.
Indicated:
{"hour": 7, "minute": 35}
